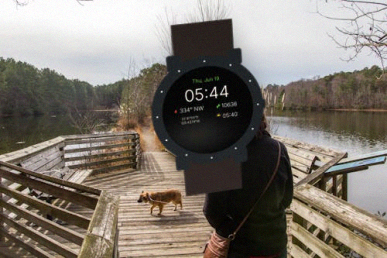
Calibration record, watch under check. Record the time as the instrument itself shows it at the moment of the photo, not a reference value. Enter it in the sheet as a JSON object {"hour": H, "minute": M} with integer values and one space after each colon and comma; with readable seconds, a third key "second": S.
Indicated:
{"hour": 5, "minute": 44}
